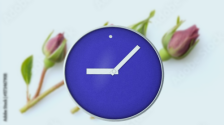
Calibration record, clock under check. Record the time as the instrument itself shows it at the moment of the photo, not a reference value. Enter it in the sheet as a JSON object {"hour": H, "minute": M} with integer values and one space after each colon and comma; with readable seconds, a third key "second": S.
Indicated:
{"hour": 9, "minute": 8}
